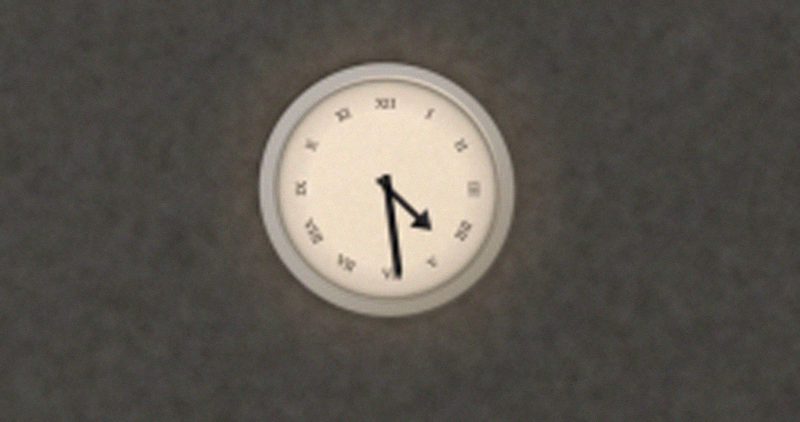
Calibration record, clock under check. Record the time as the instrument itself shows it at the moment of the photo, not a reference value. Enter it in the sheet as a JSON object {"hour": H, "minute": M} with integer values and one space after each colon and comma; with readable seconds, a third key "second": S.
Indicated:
{"hour": 4, "minute": 29}
